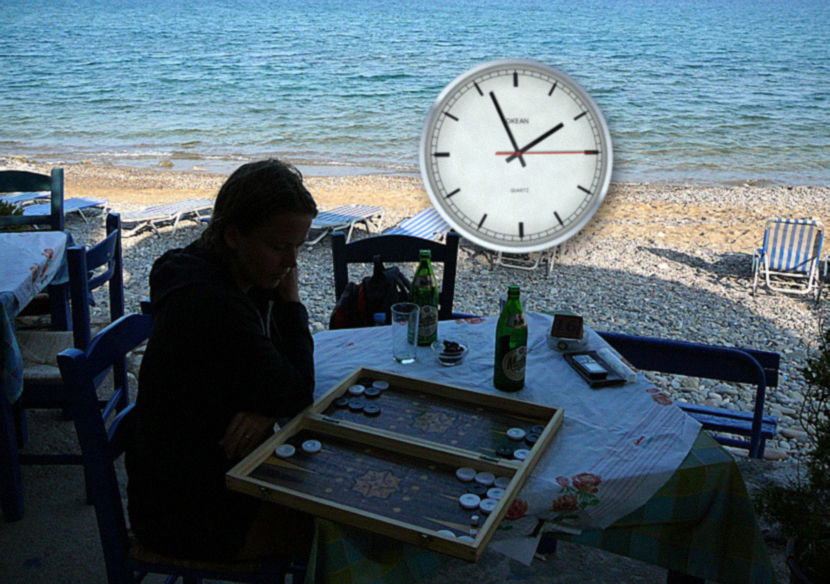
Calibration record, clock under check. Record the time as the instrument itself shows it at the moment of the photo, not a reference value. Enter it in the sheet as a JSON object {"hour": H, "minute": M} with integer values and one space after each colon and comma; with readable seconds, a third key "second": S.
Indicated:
{"hour": 1, "minute": 56, "second": 15}
